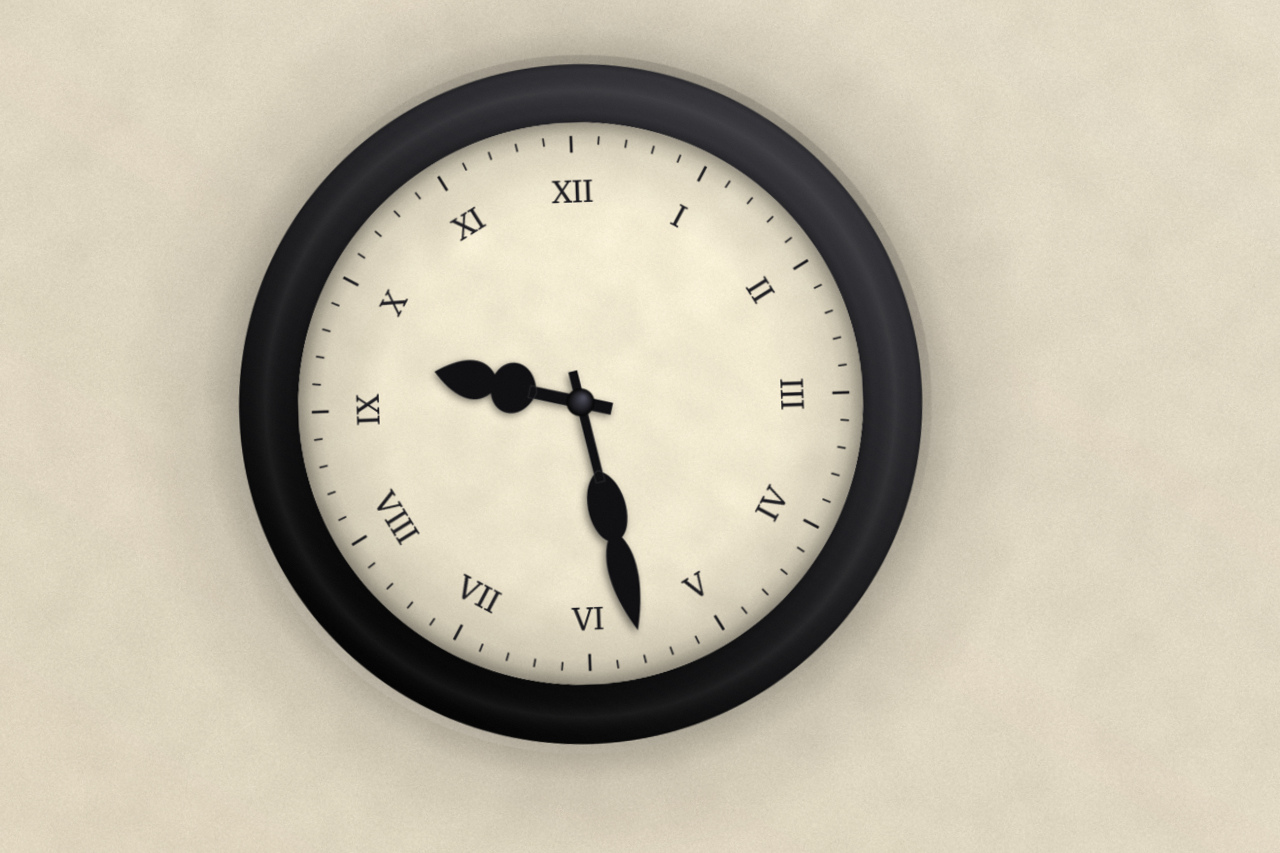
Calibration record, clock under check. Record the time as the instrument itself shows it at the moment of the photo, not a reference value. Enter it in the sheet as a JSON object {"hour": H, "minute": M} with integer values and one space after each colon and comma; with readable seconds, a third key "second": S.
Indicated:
{"hour": 9, "minute": 28}
